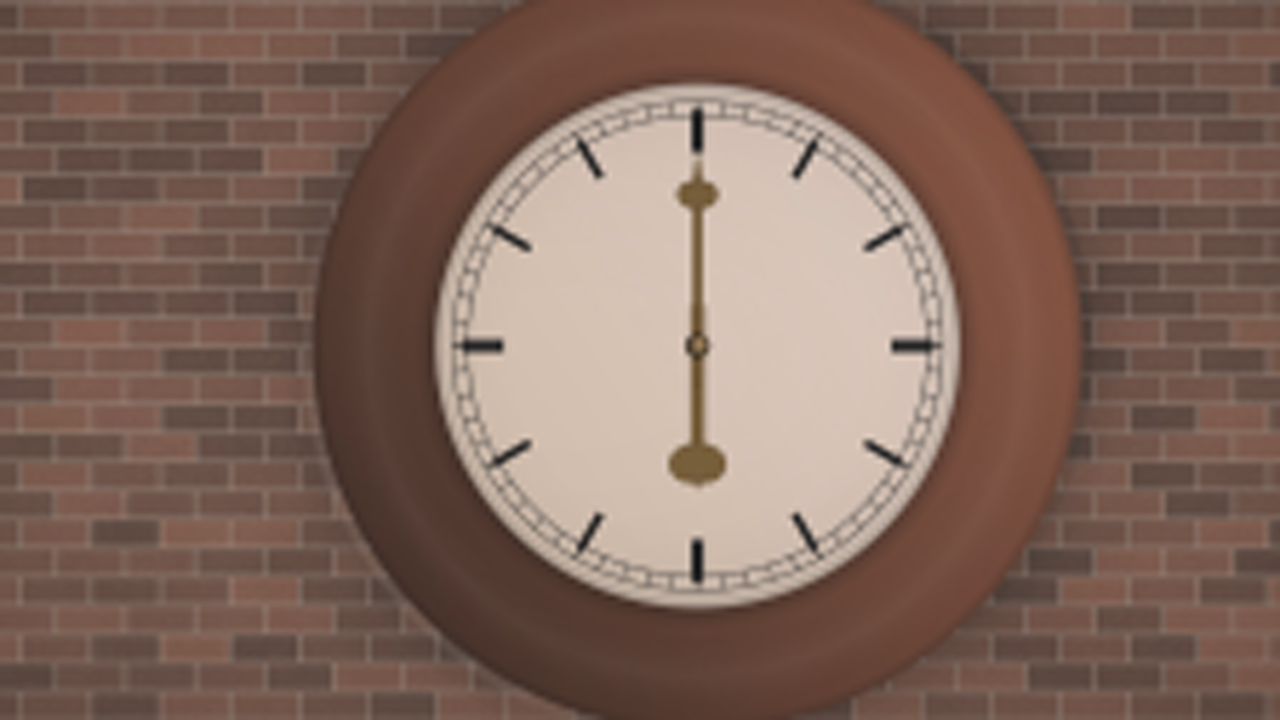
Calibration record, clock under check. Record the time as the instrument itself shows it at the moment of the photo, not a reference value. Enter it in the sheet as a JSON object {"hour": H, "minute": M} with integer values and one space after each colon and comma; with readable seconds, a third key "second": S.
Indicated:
{"hour": 6, "minute": 0}
